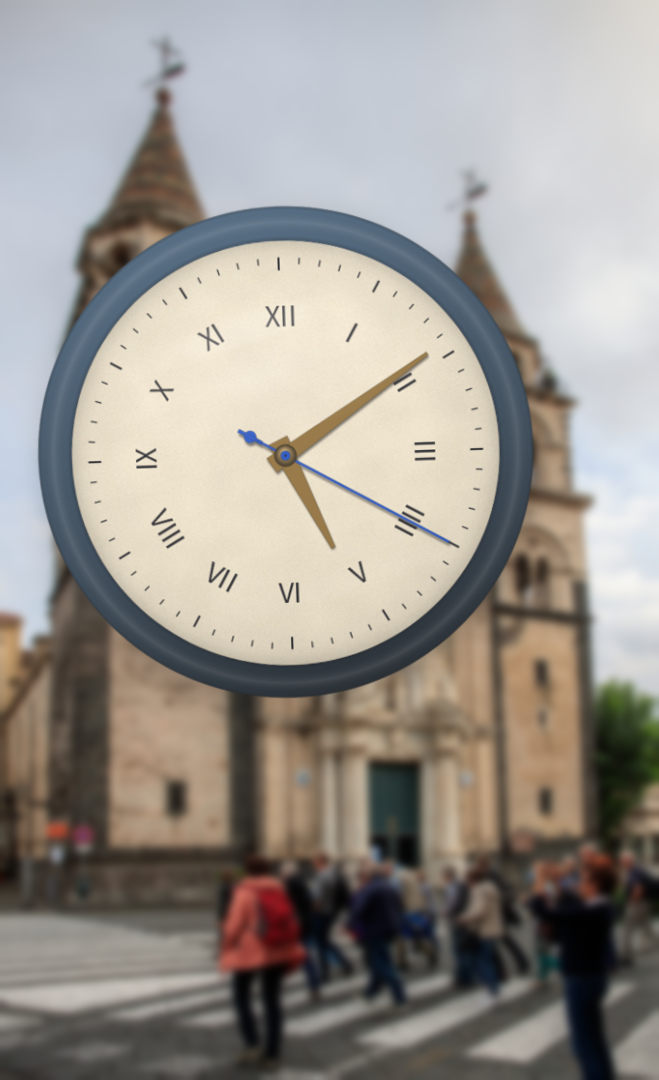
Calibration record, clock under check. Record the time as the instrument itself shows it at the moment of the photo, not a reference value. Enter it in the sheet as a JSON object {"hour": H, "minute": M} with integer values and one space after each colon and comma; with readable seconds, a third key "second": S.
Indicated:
{"hour": 5, "minute": 9, "second": 20}
